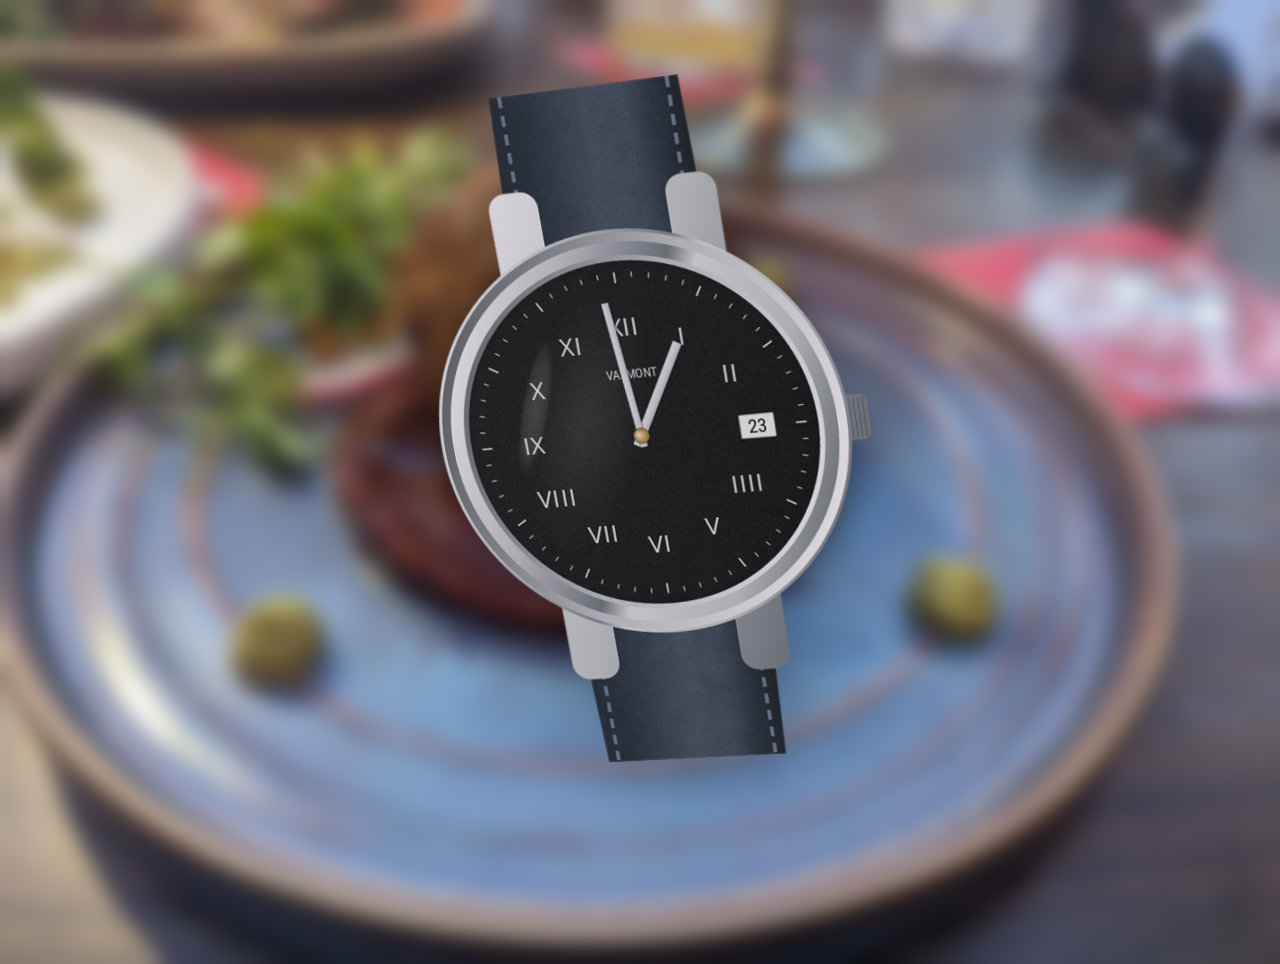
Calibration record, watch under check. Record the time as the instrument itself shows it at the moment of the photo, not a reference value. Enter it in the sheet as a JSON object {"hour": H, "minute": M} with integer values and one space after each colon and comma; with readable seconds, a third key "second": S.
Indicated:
{"hour": 12, "minute": 59}
